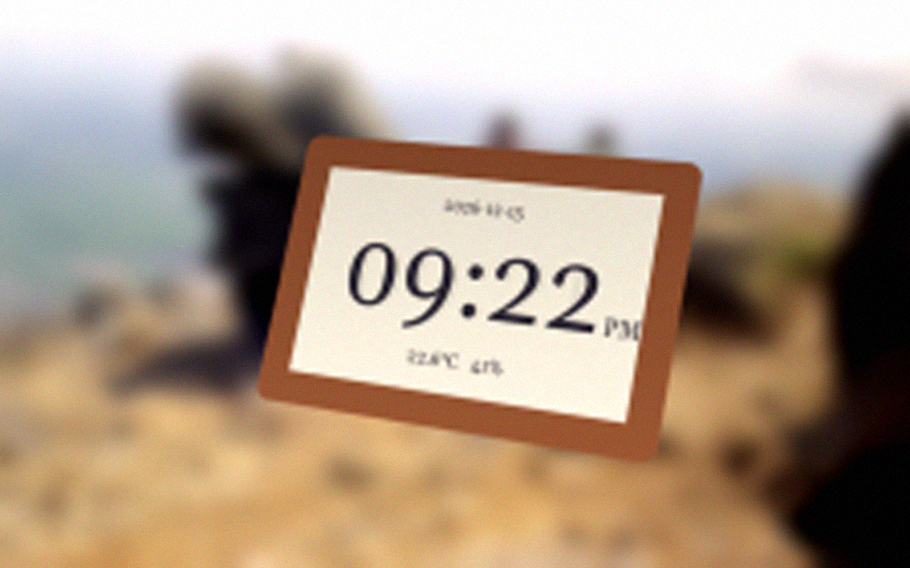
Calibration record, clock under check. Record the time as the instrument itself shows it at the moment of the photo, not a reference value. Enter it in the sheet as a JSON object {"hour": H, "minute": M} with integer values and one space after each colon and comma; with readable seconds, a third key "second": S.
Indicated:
{"hour": 9, "minute": 22}
